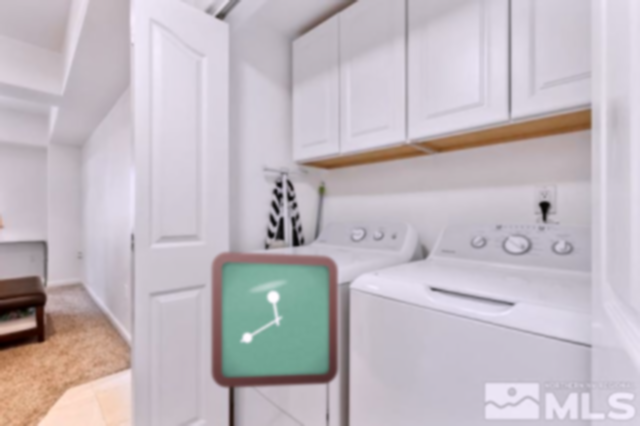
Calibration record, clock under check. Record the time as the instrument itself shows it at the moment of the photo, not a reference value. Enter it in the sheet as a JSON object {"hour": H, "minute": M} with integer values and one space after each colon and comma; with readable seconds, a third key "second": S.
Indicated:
{"hour": 11, "minute": 40}
